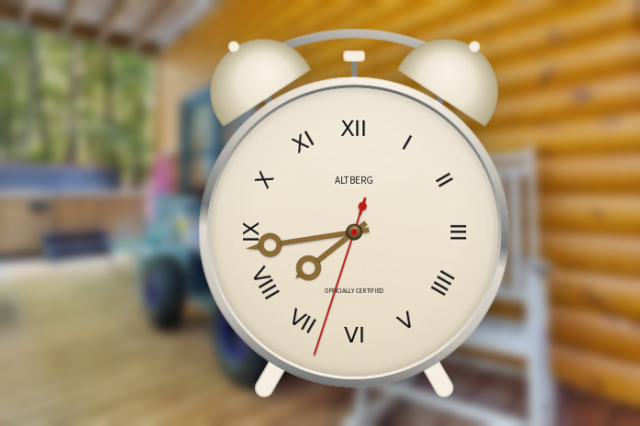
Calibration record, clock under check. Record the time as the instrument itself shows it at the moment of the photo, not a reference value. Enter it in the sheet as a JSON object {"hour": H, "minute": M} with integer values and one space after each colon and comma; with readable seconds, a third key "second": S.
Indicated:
{"hour": 7, "minute": 43, "second": 33}
